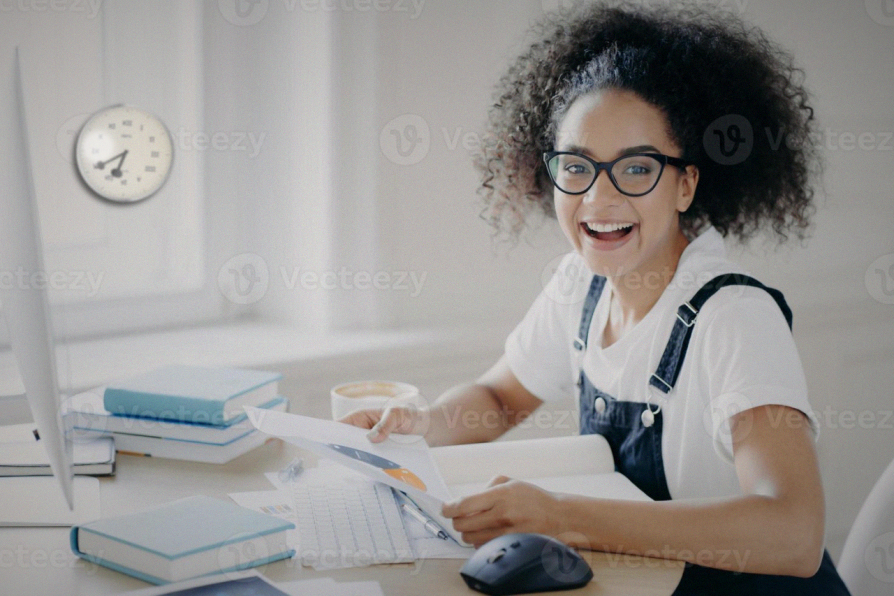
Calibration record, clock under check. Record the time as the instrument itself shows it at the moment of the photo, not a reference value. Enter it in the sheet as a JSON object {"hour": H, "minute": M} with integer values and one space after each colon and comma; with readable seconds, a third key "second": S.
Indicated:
{"hour": 6, "minute": 40}
